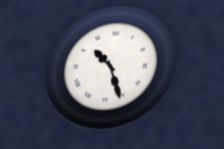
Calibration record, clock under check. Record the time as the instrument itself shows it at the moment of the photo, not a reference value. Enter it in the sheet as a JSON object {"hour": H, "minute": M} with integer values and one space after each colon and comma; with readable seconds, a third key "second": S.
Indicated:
{"hour": 10, "minute": 26}
